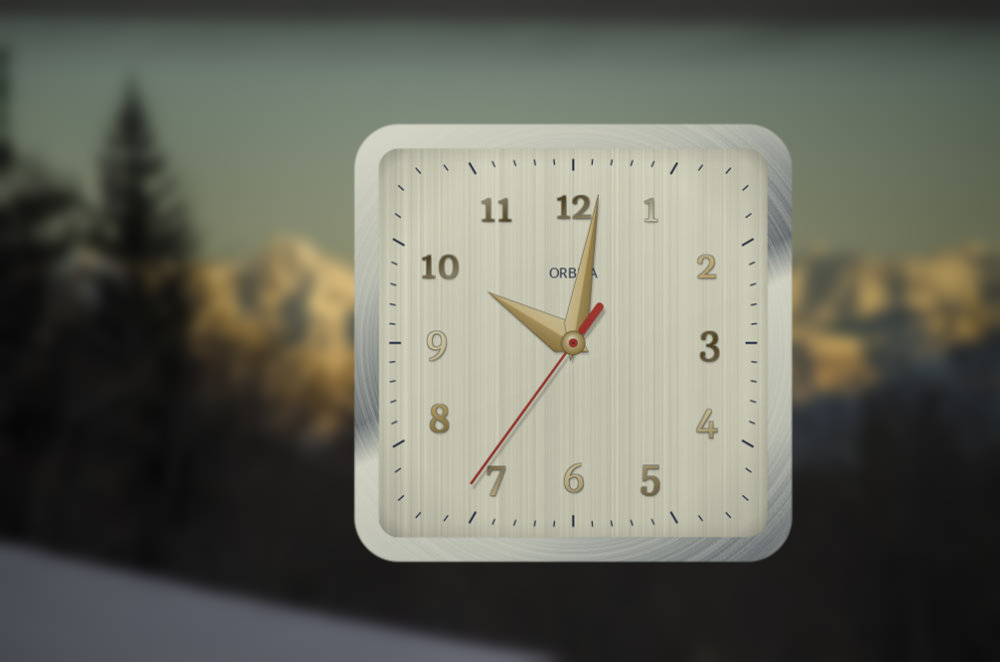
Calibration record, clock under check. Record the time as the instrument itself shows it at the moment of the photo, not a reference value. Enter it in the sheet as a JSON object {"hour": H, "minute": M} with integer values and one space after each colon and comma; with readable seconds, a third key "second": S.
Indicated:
{"hour": 10, "minute": 1, "second": 36}
